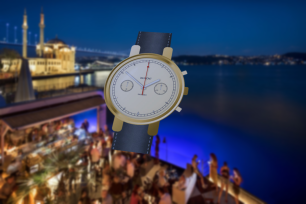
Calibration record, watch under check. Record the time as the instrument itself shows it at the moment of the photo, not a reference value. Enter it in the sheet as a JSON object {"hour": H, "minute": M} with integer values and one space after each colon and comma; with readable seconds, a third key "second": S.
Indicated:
{"hour": 1, "minute": 51}
